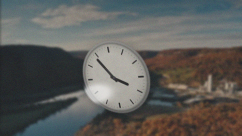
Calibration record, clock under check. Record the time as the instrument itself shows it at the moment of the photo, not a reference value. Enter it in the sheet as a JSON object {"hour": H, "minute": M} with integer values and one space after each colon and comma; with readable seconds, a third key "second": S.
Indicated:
{"hour": 3, "minute": 54}
